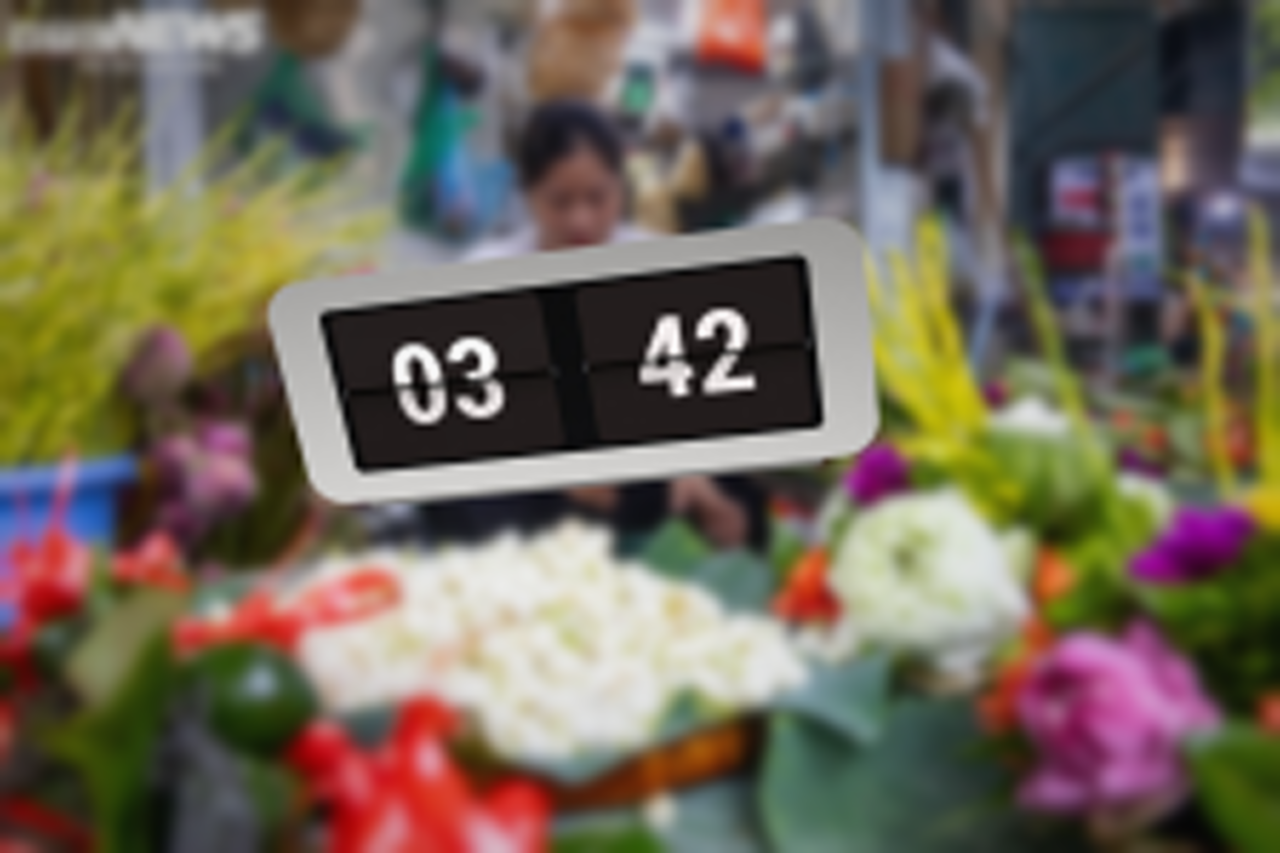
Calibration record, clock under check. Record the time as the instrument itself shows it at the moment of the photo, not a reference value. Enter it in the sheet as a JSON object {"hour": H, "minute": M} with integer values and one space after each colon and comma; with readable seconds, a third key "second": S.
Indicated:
{"hour": 3, "minute": 42}
